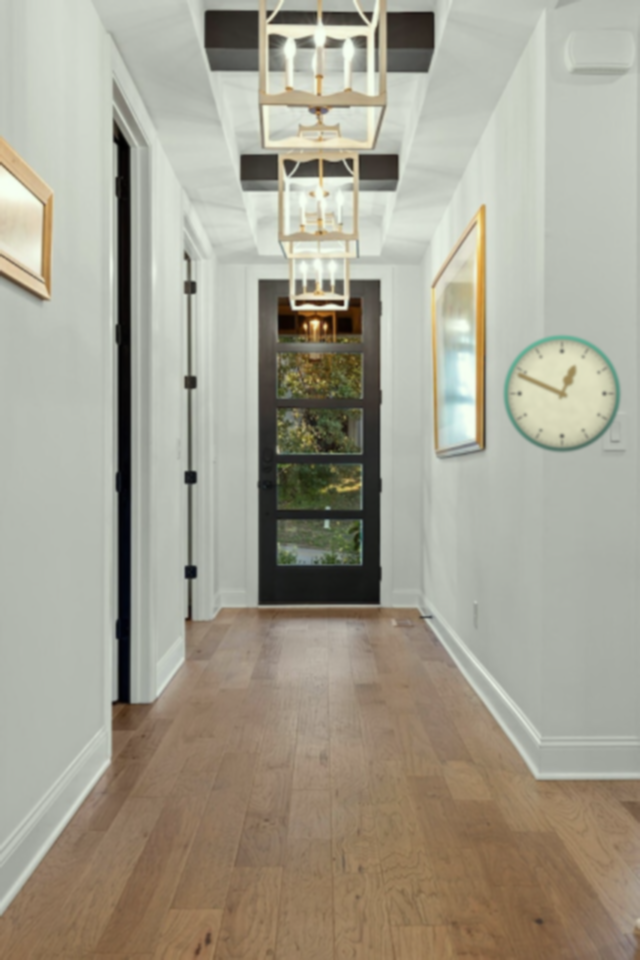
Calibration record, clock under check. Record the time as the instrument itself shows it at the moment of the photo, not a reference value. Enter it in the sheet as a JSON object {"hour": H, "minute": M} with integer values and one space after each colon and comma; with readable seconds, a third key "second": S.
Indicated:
{"hour": 12, "minute": 49}
